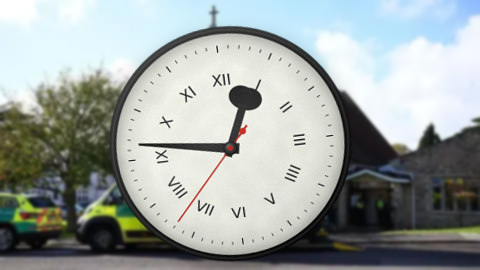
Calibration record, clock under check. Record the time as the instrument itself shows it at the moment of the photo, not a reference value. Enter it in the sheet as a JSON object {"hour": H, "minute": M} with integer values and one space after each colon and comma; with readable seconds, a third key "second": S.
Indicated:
{"hour": 12, "minute": 46, "second": 37}
